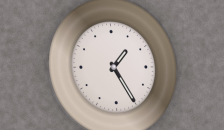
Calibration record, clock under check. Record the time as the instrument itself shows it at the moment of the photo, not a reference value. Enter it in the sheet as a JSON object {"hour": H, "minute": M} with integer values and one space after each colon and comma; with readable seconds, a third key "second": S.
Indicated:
{"hour": 1, "minute": 25}
